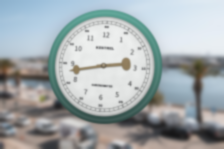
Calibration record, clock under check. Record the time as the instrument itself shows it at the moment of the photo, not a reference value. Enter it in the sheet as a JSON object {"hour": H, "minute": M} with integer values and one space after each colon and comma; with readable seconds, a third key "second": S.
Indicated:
{"hour": 2, "minute": 43}
